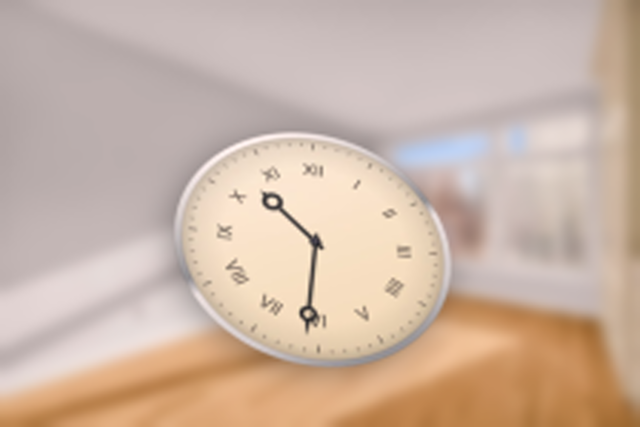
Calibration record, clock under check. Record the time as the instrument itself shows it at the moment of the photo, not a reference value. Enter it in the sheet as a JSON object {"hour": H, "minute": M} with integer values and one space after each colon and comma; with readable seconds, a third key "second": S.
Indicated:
{"hour": 10, "minute": 31}
